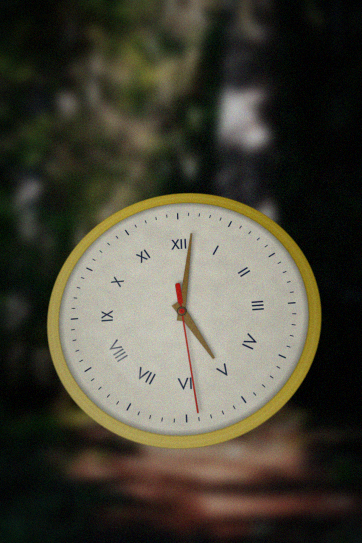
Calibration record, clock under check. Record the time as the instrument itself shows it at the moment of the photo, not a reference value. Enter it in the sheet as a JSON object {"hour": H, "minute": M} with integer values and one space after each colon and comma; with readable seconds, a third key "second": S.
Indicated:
{"hour": 5, "minute": 1, "second": 29}
